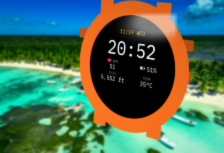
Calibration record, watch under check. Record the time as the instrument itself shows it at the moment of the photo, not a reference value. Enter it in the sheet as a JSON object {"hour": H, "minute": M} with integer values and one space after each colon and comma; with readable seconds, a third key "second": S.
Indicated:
{"hour": 20, "minute": 52}
